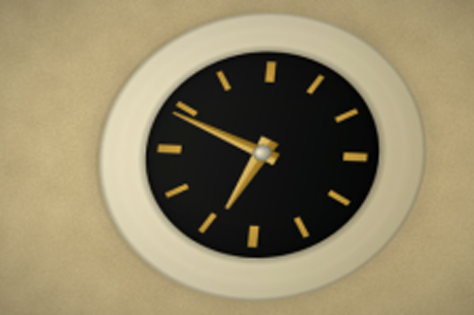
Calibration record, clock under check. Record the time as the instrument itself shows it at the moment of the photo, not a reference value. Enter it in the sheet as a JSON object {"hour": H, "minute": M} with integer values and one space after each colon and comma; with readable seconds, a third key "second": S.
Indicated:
{"hour": 6, "minute": 49}
